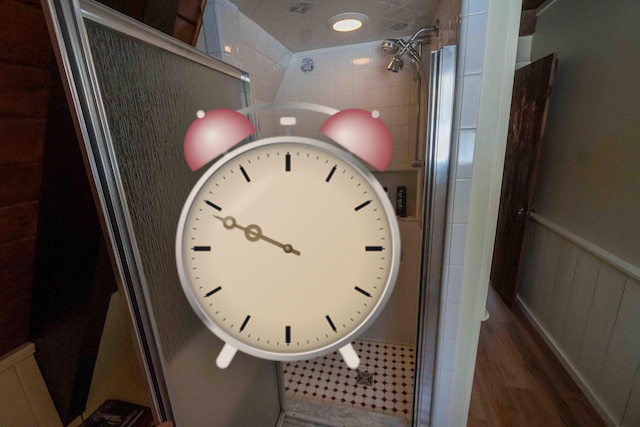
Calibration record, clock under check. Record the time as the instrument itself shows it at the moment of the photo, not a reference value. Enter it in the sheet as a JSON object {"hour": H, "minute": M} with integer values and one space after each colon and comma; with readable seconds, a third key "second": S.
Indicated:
{"hour": 9, "minute": 49}
